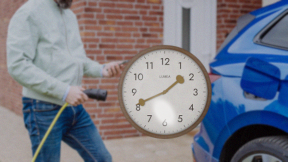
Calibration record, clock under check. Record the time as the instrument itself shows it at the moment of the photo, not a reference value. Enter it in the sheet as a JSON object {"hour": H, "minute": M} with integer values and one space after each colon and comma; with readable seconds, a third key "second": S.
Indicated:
{"hour": 1, "minute": 41}
